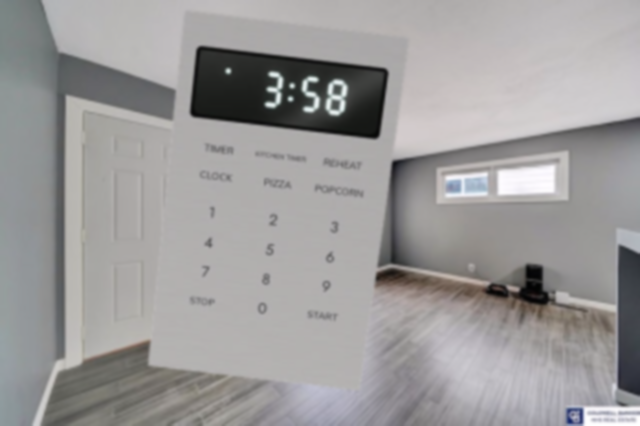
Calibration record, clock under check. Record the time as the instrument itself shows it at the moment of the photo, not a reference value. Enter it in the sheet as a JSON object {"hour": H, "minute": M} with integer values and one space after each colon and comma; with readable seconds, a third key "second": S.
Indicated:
{"hour": 3, "minute": 58}
